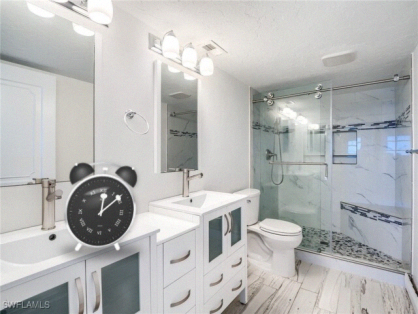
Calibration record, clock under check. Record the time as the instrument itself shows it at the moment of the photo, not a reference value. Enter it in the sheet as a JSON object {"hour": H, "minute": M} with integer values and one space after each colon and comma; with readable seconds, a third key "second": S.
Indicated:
{"hour": 12, "minute": 8}
